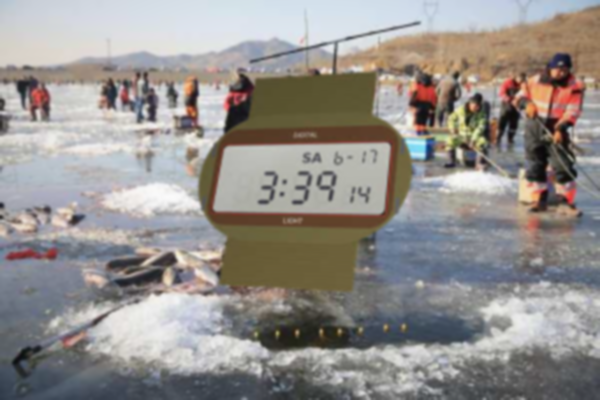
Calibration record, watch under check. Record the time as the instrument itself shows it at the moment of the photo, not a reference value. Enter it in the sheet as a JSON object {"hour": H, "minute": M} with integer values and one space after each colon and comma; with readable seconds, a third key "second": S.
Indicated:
{"hour": 3, "minute": 39, "second": 14}
